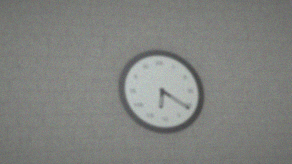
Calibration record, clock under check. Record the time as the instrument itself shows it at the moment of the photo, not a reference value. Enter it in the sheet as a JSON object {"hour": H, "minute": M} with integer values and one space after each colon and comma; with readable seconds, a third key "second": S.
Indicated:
{"hour": 6, "minute": 21}
